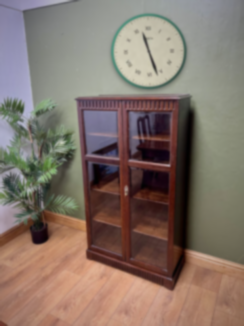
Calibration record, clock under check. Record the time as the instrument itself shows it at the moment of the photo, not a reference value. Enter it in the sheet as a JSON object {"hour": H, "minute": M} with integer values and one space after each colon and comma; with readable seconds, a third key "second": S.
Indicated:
{"hour": 11, "minute": 27}
